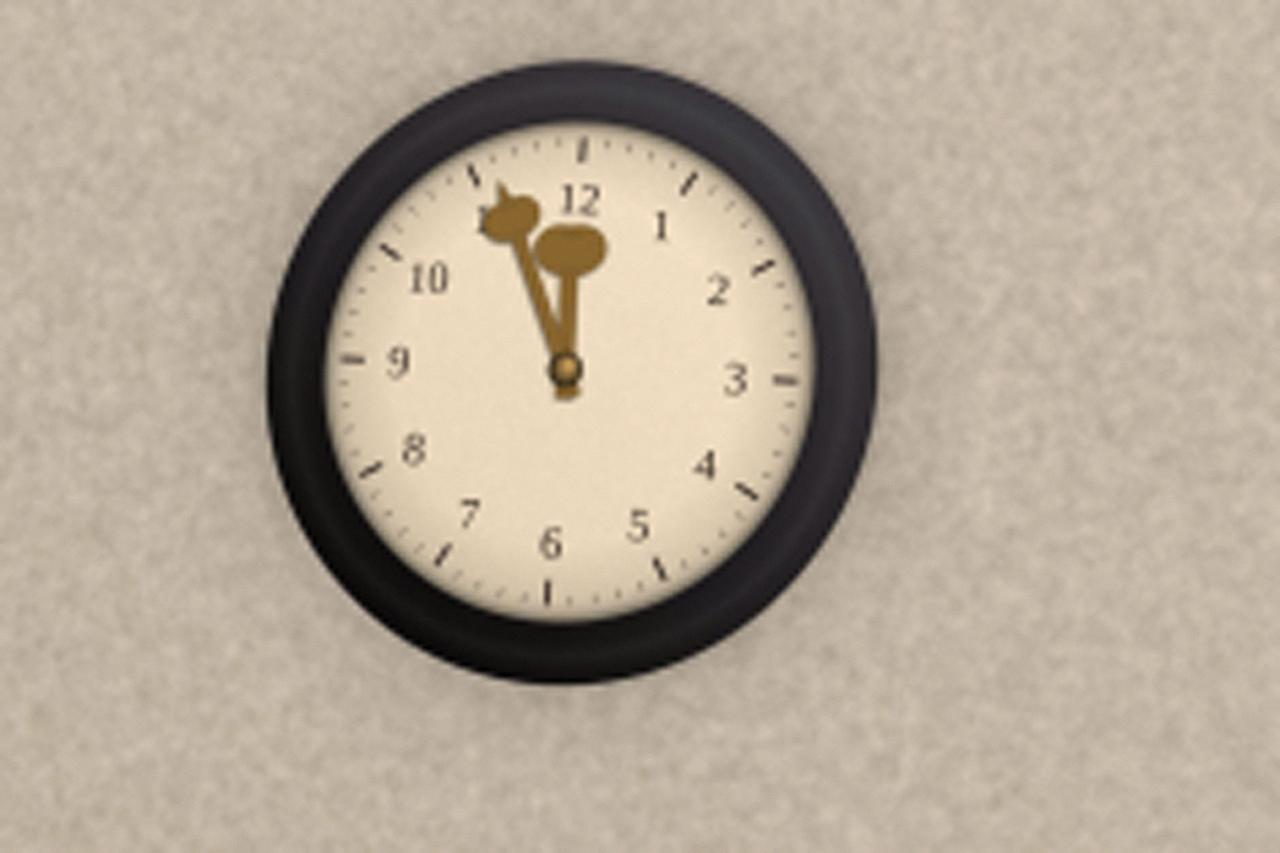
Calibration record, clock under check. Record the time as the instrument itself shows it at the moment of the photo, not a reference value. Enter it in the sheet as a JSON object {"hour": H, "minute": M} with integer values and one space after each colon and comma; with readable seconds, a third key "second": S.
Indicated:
{"hour": 11, "minute": 56}
